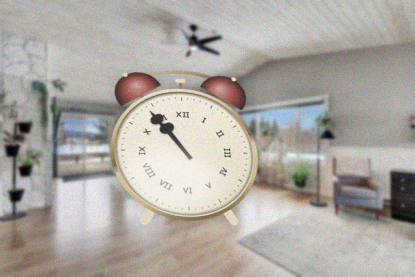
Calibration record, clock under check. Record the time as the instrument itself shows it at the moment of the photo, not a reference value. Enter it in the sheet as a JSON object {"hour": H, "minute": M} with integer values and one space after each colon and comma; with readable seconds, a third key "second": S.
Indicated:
{"hour": 10, "minute": 54}
